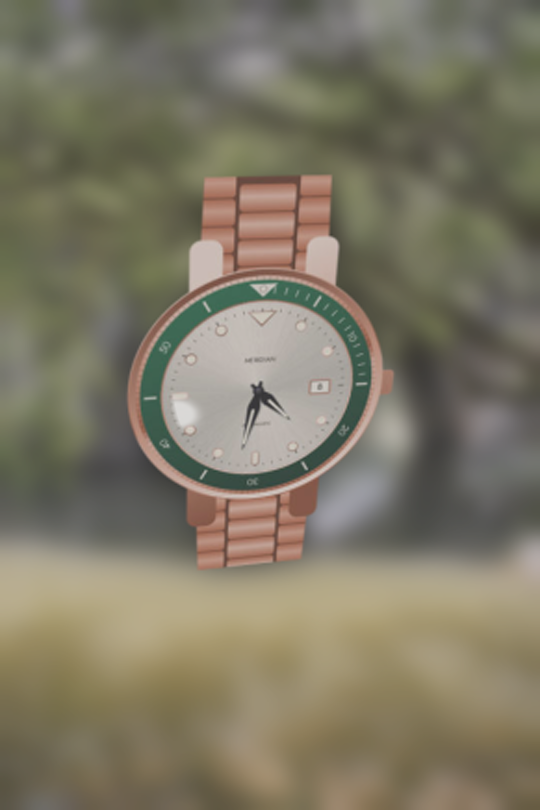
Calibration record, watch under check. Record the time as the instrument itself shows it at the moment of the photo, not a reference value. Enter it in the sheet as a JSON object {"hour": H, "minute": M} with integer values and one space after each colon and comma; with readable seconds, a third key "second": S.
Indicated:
{"hour": 4, "minute": 32}
